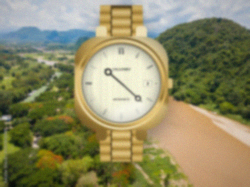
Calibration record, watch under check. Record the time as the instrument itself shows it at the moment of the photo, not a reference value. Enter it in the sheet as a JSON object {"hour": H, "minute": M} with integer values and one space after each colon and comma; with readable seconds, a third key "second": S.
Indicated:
{"hour": 10, "minute": 22}
